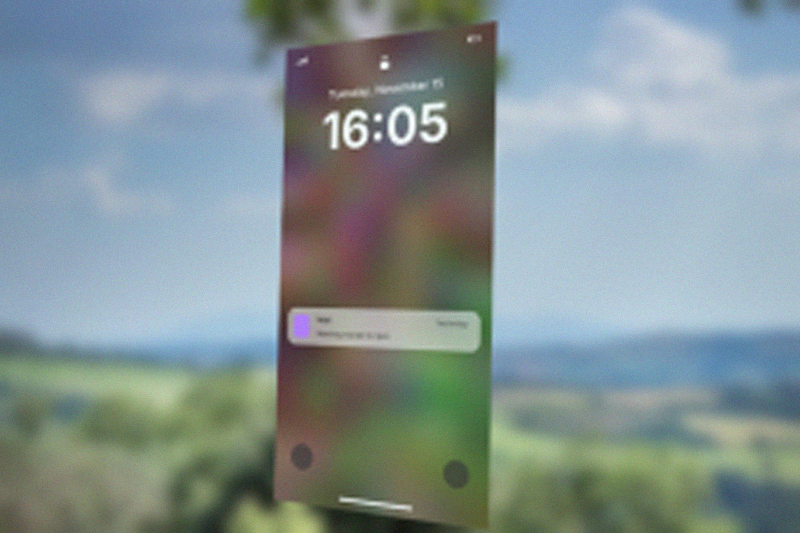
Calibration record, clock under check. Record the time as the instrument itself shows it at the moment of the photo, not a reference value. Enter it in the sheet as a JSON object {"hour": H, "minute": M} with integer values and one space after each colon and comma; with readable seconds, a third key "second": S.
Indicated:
{"hour": 16, "minute": 5}
